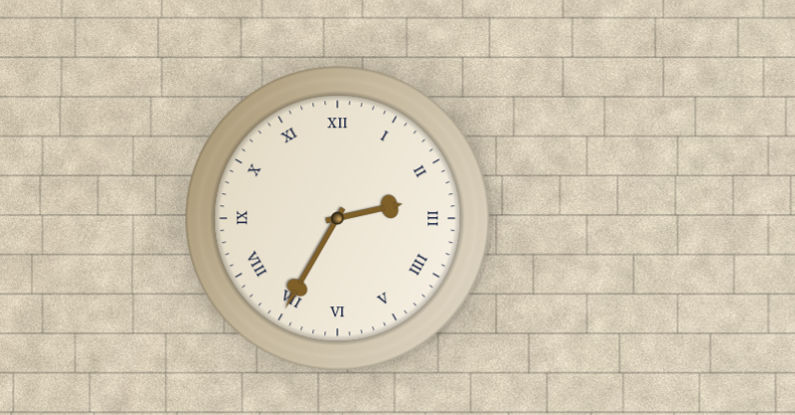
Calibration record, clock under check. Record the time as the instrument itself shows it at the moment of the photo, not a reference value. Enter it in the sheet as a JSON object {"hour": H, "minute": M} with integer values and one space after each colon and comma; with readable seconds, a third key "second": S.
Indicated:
{"hour": 2, "minute": 35}
